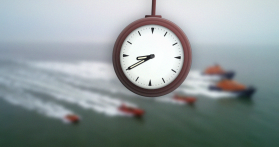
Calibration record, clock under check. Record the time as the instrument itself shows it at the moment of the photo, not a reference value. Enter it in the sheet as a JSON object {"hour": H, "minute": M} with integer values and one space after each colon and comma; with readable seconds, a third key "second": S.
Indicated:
{"hour": 8, "minute": 40}
